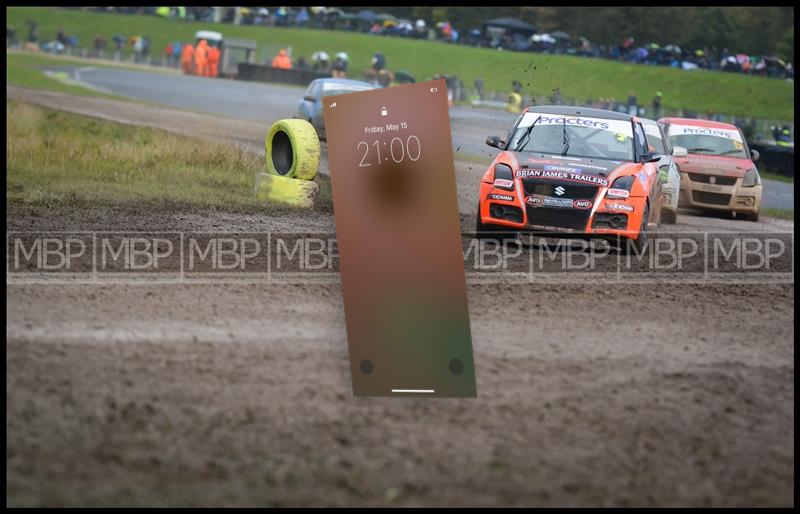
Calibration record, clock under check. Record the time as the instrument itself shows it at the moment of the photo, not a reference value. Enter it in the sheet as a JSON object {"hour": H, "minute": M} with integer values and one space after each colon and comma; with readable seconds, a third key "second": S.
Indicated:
{"hour": 21, "minute": 0}
